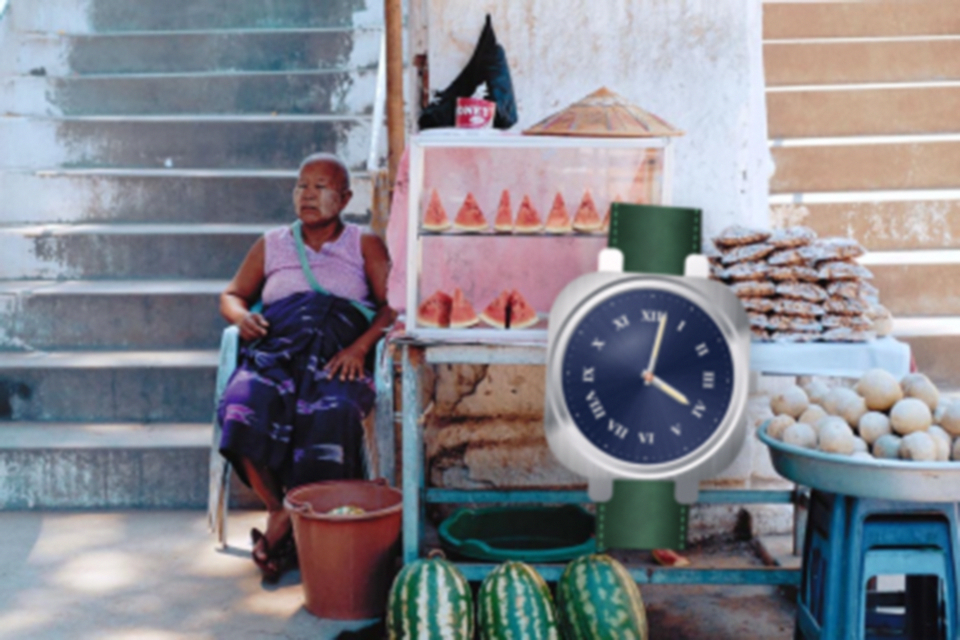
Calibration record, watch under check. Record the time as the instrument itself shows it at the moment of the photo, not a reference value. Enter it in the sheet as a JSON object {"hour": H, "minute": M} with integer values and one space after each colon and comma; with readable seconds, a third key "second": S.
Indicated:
{"hour": 4, "minute": 2}
